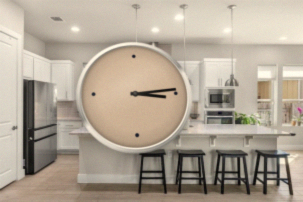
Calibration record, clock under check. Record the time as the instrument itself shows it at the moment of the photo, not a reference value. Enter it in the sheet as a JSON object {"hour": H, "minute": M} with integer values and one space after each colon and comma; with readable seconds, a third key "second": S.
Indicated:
{"hour": 3, "minute": 14}
